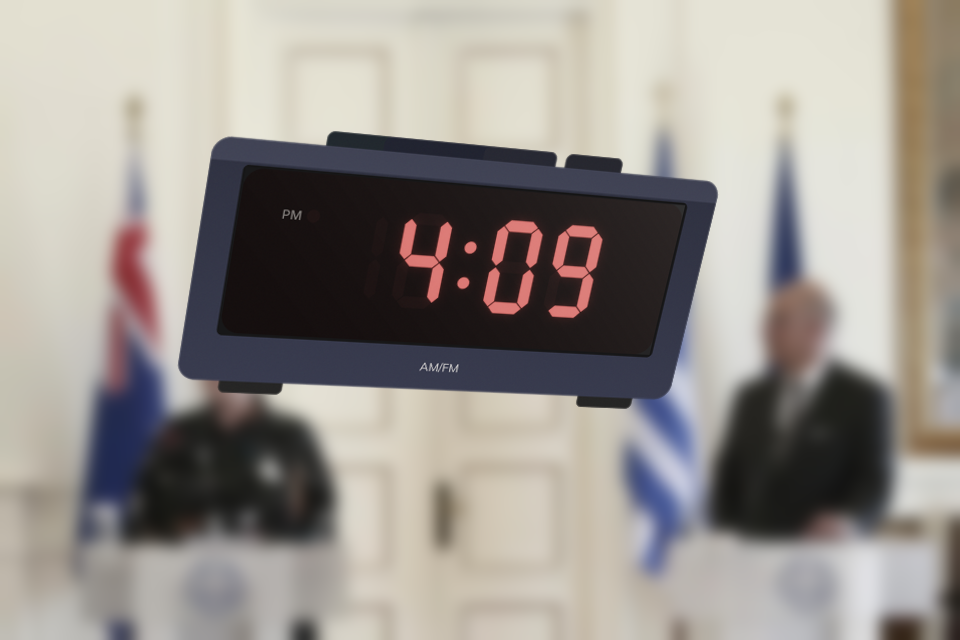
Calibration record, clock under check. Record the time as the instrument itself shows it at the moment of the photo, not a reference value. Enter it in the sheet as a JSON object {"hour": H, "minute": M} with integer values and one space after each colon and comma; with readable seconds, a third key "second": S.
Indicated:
{"hour": 4, "minute": 9}
